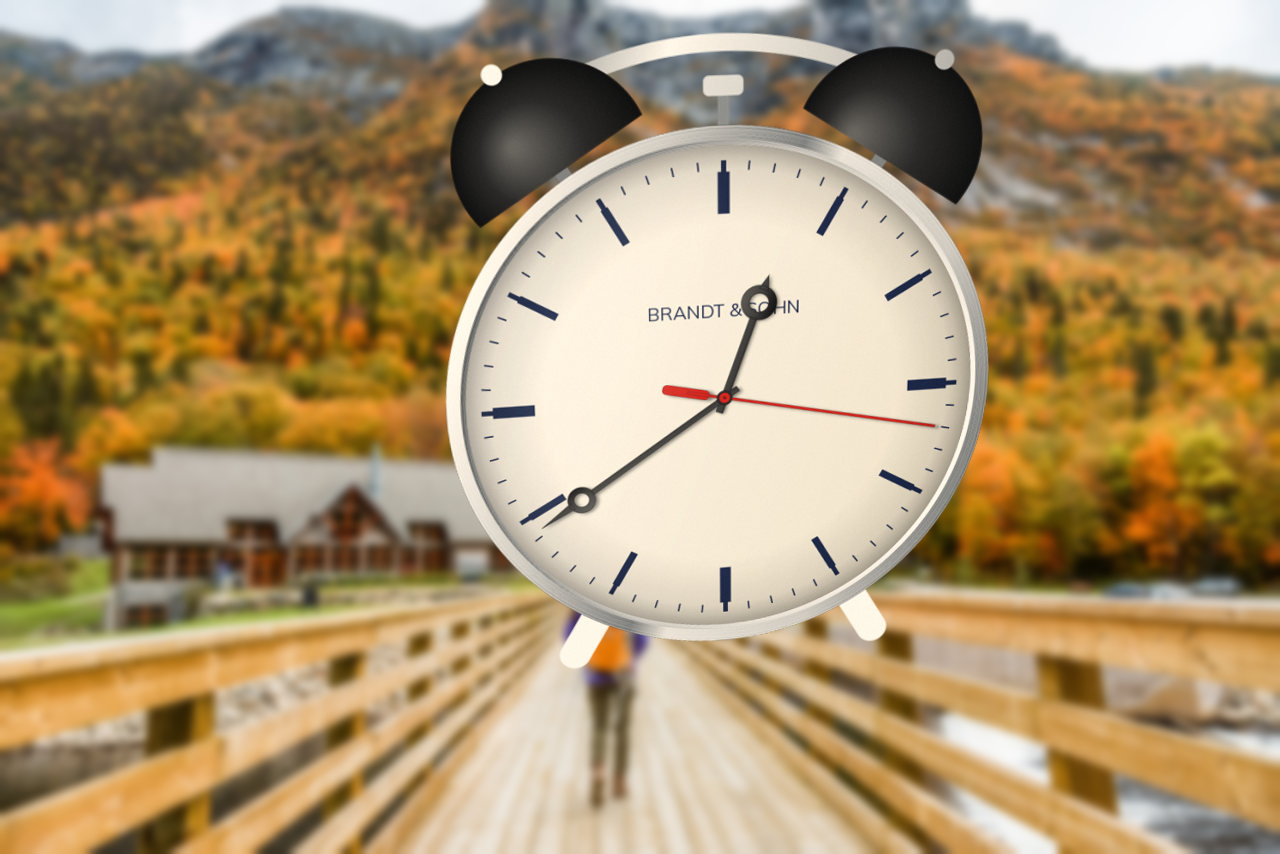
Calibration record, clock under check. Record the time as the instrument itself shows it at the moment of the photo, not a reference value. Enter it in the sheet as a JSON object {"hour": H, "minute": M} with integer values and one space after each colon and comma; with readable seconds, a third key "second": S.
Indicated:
{"hour": 12, "minute": 39, "second": 17}
